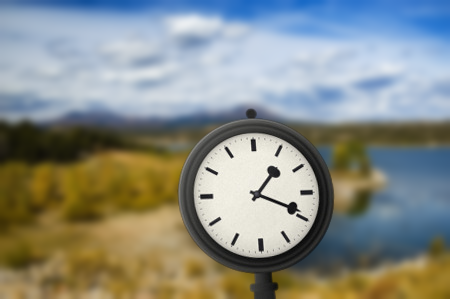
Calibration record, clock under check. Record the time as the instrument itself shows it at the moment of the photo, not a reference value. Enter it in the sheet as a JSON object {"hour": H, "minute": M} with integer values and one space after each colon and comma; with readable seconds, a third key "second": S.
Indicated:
{"hour": 1, "minute": 19}
